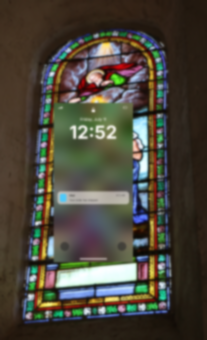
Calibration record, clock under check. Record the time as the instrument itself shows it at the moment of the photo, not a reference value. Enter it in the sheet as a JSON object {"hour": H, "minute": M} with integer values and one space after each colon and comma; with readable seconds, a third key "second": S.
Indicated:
{"hour": 12, "minute": 52}
